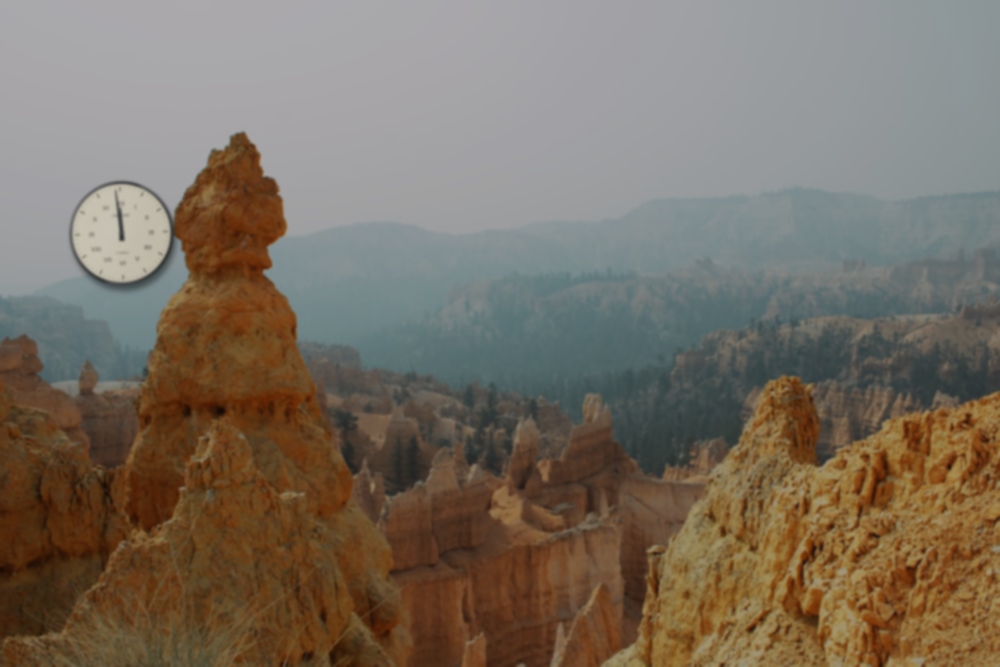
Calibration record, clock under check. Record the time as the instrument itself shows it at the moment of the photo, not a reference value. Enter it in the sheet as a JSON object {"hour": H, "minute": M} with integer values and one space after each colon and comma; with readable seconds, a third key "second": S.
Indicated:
{"hour": 11, "minute": 59}
